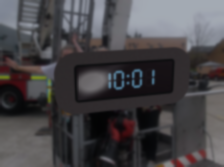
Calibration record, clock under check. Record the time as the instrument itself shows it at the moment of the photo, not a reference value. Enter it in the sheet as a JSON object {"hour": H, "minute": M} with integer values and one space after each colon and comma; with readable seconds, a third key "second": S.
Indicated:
{"hour": 10, "minute": 1}
